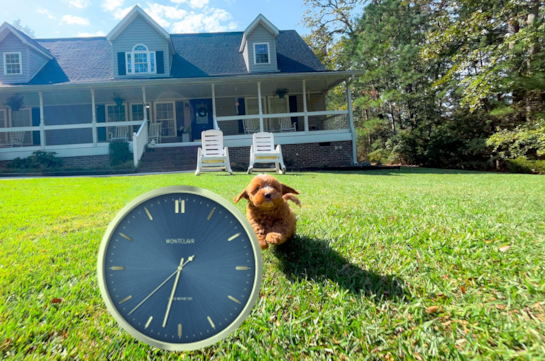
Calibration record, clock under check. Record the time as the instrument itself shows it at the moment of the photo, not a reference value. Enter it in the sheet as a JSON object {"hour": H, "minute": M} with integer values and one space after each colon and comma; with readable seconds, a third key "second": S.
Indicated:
{"hour": 6, "minute": 32, "second": 38}
